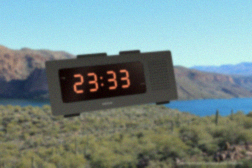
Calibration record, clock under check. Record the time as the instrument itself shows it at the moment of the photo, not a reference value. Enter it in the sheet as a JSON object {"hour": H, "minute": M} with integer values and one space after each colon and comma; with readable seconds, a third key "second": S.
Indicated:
{"hour": 23, "minute": 33}
